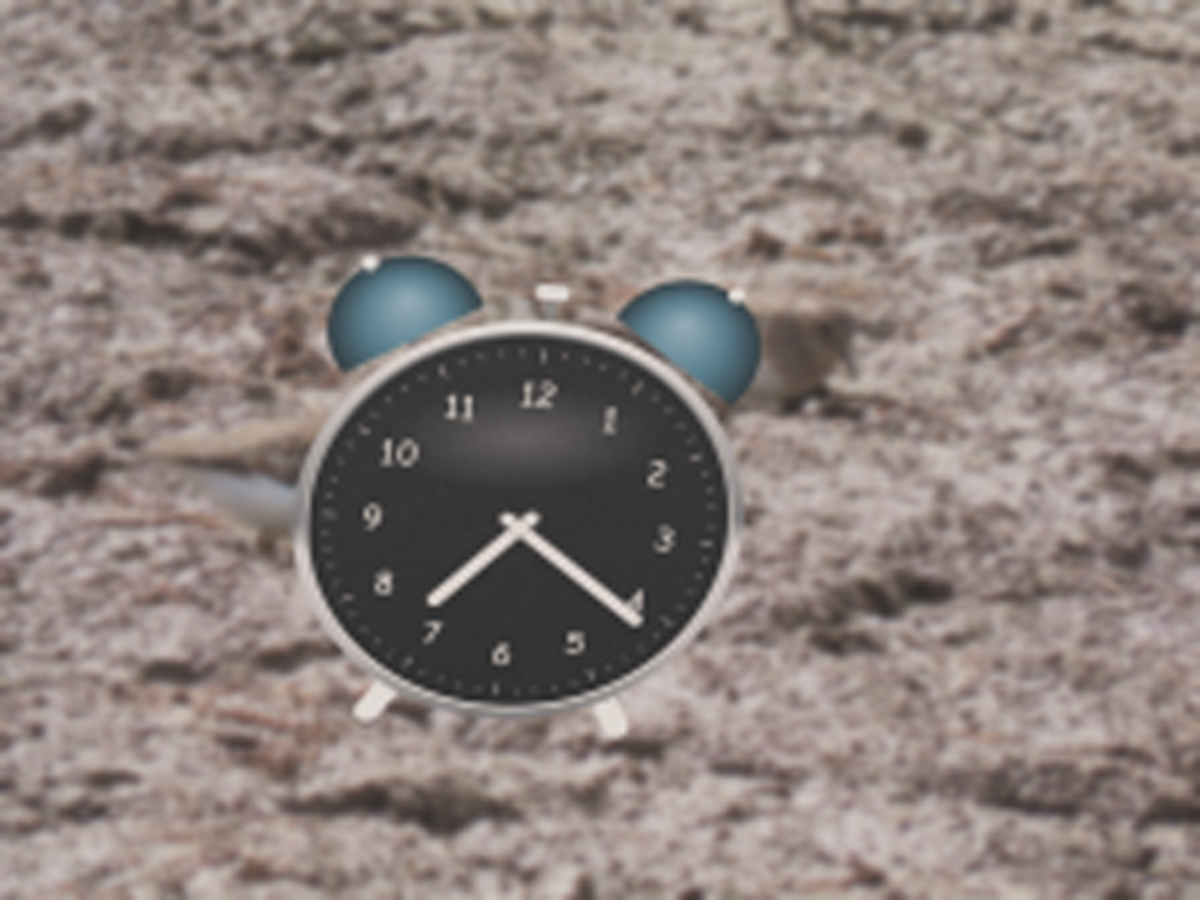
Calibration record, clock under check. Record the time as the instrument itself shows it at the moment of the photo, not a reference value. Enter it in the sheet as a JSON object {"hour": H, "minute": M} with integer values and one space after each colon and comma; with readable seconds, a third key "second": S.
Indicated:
{"hour": 7, "minute": 21}
